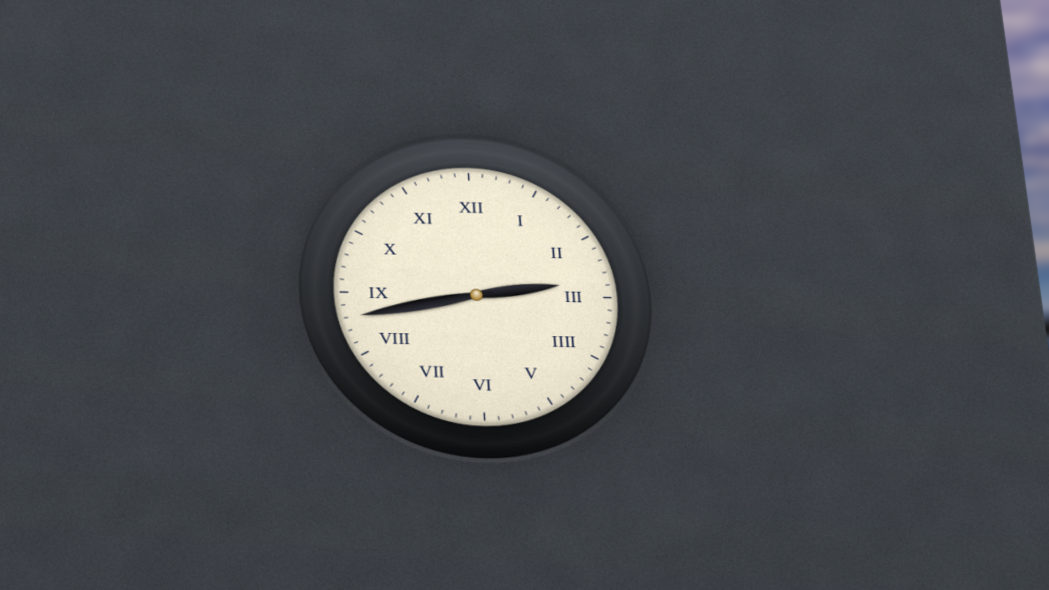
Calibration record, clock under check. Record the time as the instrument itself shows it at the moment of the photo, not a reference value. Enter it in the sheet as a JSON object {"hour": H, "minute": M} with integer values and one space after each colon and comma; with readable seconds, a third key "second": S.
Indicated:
{"hour": 2, "minute": 43}
